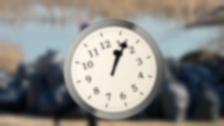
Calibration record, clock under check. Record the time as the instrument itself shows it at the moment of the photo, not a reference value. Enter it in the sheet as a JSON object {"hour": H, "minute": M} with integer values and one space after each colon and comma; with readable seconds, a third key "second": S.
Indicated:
{"hour": 1, "minute": 7}
